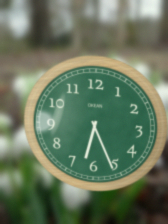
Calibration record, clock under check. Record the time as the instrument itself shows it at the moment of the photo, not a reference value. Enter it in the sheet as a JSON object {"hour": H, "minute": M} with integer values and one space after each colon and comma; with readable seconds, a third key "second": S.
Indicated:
{"hour": 6, "minute": 26}
